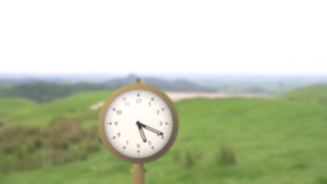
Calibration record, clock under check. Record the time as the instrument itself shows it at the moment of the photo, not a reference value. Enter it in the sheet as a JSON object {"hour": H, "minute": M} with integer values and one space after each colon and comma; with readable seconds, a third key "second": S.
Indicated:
{"hour": 5, "minute": 19}
